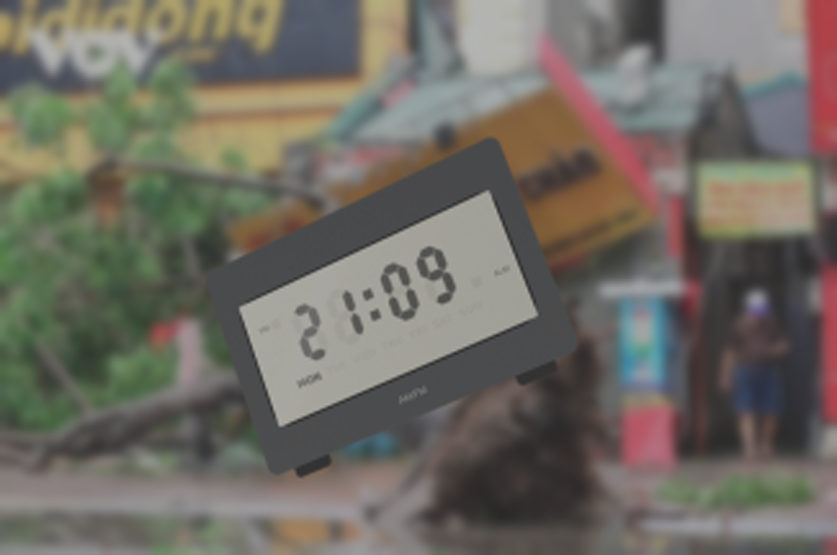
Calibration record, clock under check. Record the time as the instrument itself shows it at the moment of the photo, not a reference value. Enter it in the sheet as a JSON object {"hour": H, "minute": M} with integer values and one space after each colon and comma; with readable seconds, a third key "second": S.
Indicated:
{"hour": 21, "minute": 9}
